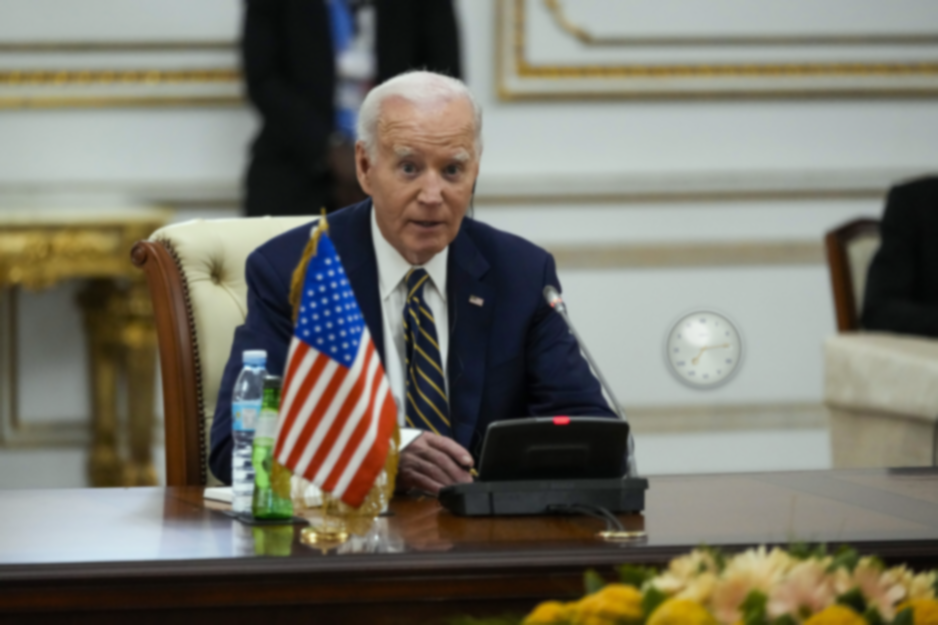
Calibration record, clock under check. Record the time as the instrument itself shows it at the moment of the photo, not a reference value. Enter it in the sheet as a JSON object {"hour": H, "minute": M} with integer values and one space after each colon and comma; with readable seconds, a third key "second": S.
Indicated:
{"hour": 7, "minute": 14}
